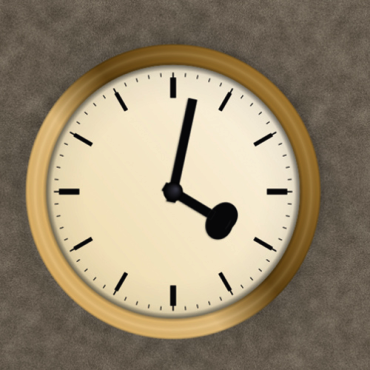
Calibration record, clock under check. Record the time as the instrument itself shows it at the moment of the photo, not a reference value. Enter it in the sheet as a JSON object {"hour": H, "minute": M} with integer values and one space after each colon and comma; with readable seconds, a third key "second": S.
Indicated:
{"hour": 4, "minute": 2}
